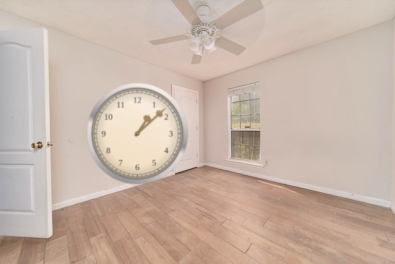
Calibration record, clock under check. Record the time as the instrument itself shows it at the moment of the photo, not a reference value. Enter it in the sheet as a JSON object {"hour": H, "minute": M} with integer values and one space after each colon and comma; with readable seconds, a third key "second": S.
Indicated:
{"hour": 1, "minute": 8}
